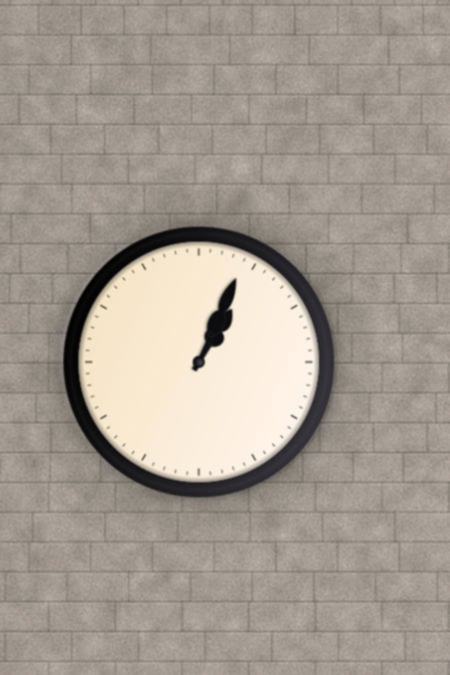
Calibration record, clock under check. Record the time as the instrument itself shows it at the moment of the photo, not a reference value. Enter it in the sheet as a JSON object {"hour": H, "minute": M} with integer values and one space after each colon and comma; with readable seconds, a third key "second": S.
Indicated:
{"hour": 1, "minute": 4}
